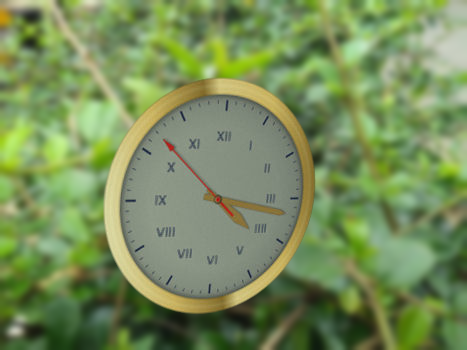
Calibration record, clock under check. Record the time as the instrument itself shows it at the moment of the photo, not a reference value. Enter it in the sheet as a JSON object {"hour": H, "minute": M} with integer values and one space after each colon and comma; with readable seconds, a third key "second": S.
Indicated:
{"hour": 4, "minute": 16, "second": 52}
